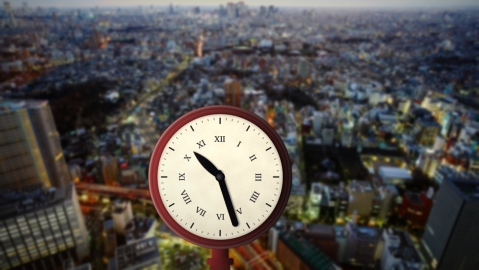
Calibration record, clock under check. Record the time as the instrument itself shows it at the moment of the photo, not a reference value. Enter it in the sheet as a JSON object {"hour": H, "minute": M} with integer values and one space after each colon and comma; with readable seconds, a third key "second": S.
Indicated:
{"hour": 10, "minute": 27}
